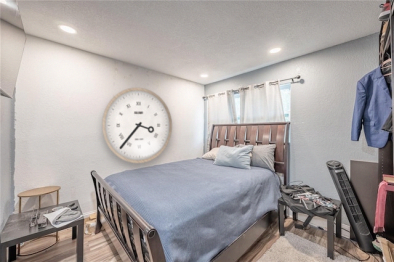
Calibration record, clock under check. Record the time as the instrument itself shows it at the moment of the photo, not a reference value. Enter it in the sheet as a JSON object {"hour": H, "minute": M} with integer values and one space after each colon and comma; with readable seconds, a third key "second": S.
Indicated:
{"hour": 3, "minute": 37}
